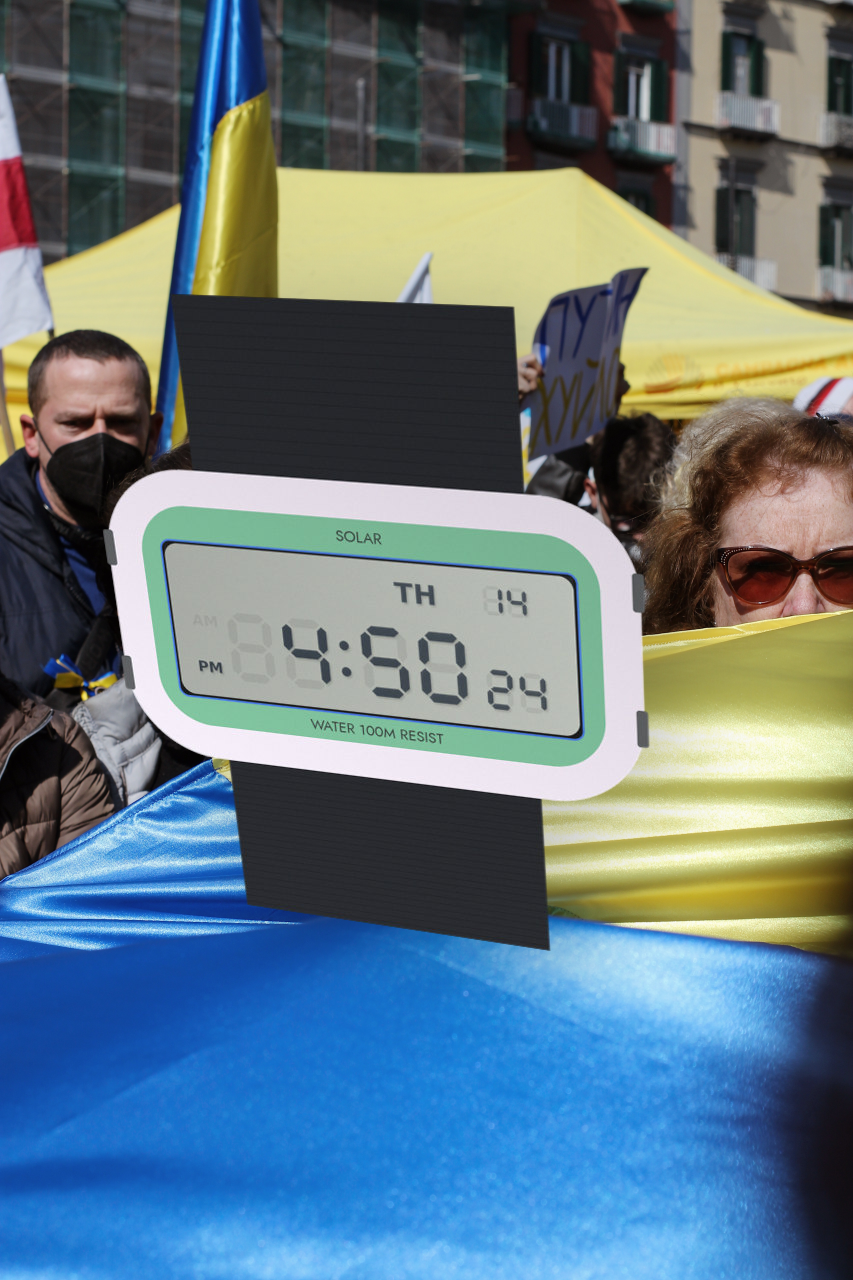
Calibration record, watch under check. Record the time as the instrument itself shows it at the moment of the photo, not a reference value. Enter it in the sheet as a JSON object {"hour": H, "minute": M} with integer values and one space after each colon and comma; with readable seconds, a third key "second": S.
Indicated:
{"hour": 4, "minute": 50, "second": 24}
